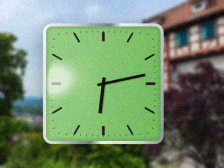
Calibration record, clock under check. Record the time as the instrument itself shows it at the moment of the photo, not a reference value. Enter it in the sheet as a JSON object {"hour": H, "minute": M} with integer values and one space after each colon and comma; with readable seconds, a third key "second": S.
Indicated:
{"hour": 6, "minute": 13}
